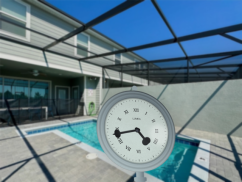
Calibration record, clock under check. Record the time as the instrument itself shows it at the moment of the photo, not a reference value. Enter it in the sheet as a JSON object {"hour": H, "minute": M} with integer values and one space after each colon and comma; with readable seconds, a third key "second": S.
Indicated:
{"hour": 4, "minute": 43}
